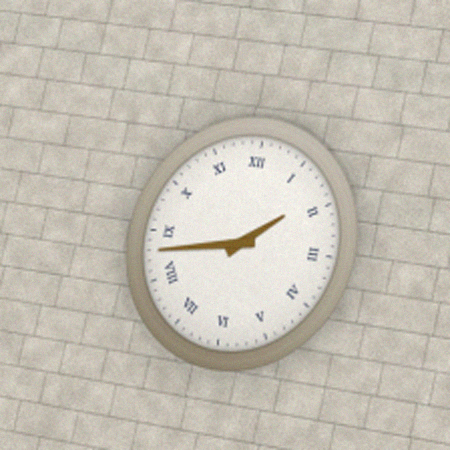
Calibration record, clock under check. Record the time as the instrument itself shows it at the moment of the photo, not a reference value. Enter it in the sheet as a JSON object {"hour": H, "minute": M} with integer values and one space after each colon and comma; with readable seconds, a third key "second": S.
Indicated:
{"hour": 1, "minute": 43}
